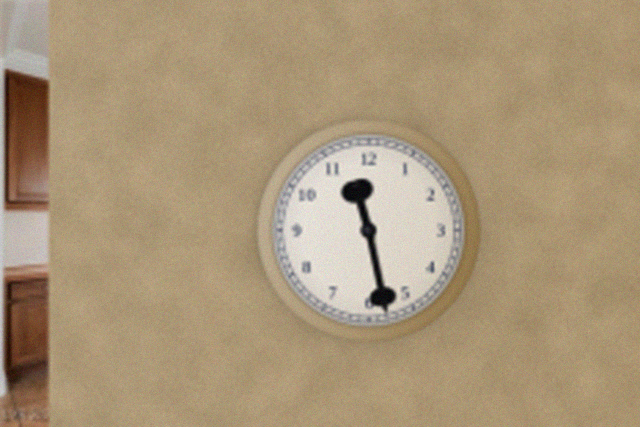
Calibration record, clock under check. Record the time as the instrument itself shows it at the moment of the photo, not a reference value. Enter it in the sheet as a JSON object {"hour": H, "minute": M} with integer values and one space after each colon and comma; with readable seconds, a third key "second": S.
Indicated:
{"hour": 11, "minute": 28}
